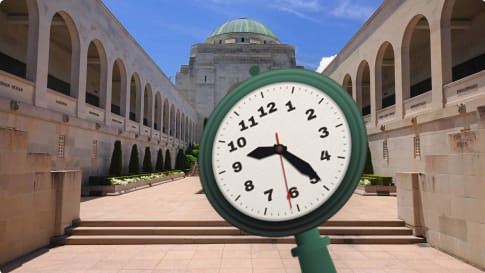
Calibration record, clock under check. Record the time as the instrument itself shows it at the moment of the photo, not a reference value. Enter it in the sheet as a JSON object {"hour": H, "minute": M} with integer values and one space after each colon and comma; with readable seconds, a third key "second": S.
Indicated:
{"hour": 9, "minute": 24, "second": 31}
